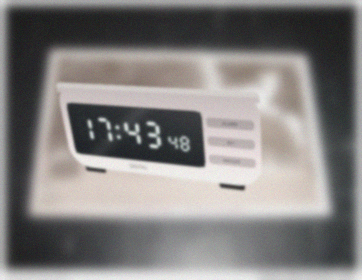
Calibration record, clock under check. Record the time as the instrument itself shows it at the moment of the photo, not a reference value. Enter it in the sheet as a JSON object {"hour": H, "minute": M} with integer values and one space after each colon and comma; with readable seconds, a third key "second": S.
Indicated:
{"hour": 17, "minute": 43, "second": 48}
